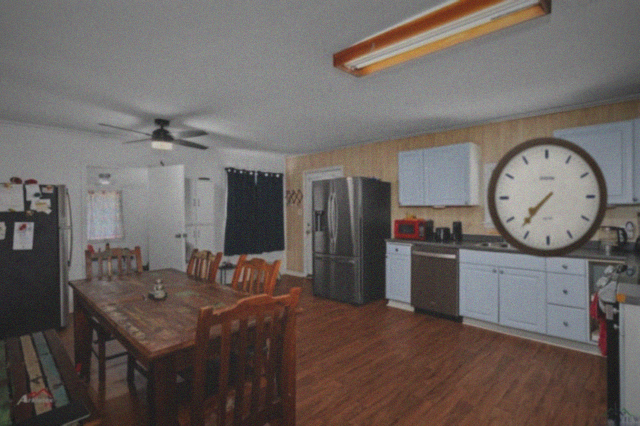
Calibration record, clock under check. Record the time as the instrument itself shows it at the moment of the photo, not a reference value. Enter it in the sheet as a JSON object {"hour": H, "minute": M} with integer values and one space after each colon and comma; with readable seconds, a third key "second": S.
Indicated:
{"hour": 7, "minute": 37}
